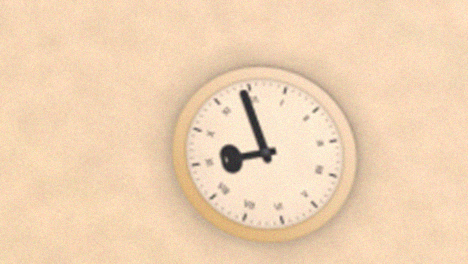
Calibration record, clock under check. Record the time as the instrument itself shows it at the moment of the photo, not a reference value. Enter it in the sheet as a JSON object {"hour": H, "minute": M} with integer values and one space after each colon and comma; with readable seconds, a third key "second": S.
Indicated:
{"hour": 8, "minute": 59}
